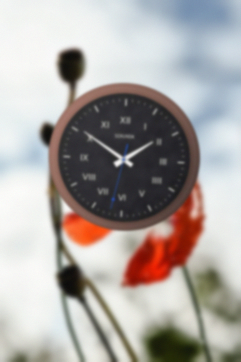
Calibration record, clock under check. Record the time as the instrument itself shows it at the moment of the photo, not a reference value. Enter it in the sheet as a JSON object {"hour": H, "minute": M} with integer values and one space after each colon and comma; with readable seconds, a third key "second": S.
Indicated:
{"hour": 1, "minute": 50, "second": 32}
